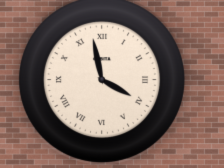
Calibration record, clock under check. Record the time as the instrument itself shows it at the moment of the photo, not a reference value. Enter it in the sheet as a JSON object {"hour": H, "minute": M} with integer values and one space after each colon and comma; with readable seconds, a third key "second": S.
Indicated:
{"hour": 3, "minute": 58}
